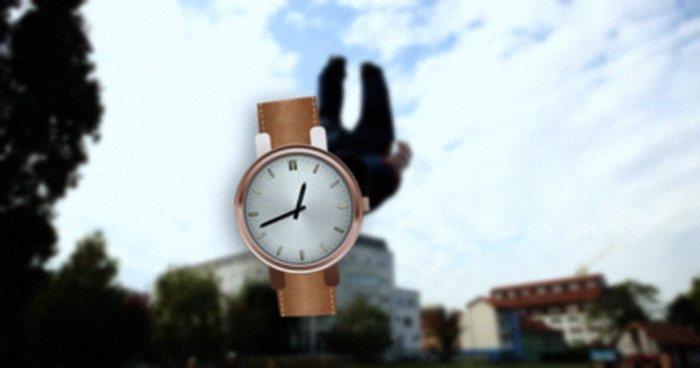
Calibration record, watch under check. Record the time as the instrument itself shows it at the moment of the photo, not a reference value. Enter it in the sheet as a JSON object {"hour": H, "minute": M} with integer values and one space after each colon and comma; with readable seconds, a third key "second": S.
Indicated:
{"hour": 12, "minute": 42}
